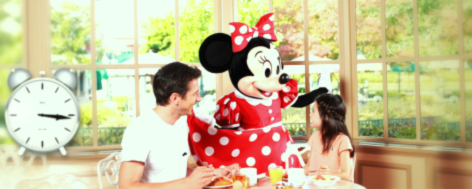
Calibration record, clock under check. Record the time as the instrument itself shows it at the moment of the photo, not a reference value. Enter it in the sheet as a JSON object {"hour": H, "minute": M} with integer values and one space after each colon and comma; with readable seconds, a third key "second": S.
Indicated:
{"hour": 3, "minute": 16}
